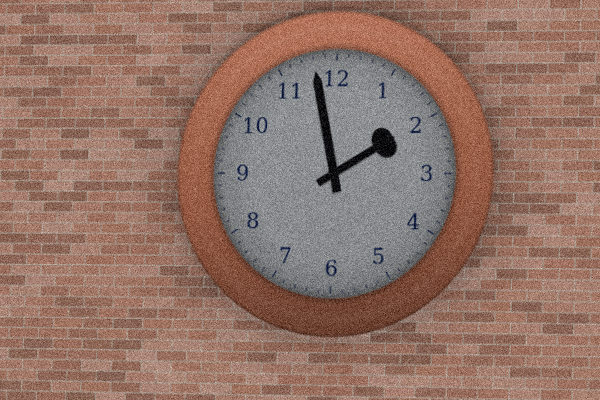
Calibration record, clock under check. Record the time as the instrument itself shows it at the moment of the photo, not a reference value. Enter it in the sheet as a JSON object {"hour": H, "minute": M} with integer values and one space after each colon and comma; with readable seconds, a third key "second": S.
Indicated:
{"hour": 1, "minute": 58}
